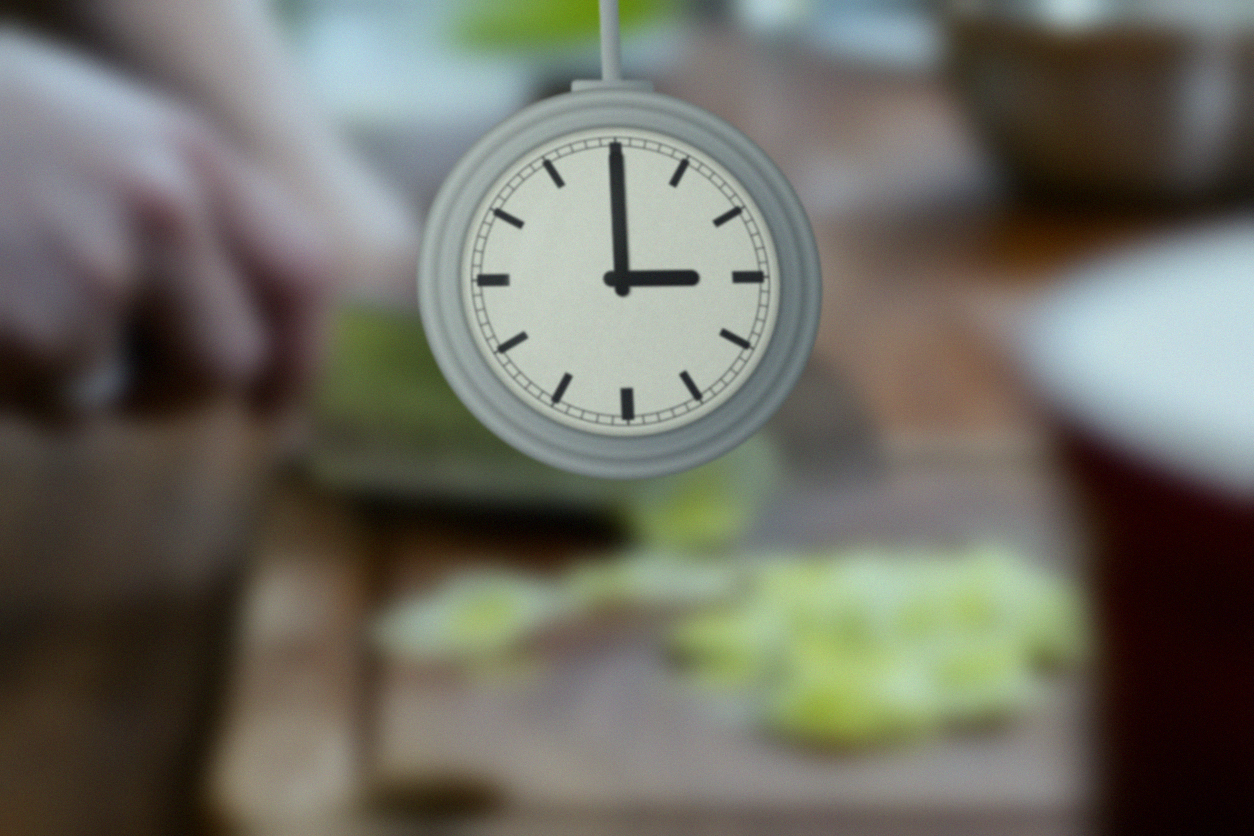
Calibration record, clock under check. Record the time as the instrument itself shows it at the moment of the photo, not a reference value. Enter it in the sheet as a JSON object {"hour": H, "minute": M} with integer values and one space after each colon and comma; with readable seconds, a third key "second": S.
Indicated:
{"hour": 3, "minute": 0}
